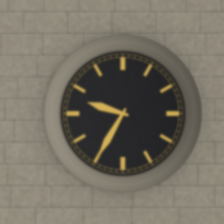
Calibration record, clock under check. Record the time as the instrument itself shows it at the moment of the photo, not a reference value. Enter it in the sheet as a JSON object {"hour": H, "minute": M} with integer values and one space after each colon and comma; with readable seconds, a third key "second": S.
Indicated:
{"hour": 9, "minute": 35}
